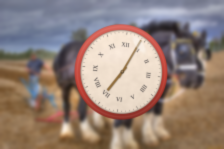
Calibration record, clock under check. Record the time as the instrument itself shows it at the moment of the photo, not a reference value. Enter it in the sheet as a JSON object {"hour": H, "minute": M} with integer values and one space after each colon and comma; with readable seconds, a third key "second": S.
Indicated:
{"hour": 7, "minute": 4}
